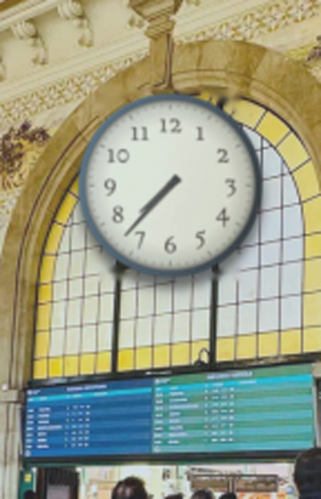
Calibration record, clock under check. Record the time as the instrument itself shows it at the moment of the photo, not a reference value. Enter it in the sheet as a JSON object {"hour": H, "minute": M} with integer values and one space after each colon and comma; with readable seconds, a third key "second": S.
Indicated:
{"hour": 7, "minute": 37}
